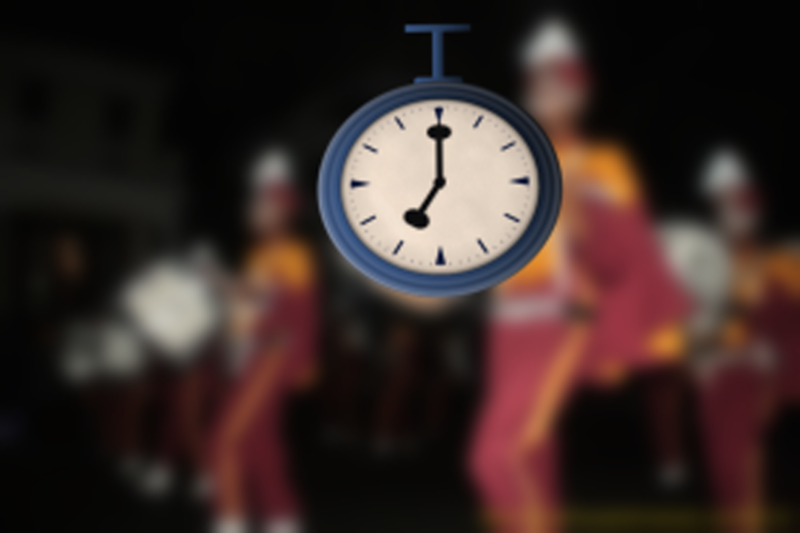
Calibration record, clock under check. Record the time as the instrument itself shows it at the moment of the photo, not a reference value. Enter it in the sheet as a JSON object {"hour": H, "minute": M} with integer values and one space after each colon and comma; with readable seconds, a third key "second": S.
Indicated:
{"hour": 7, "minute": 0}
